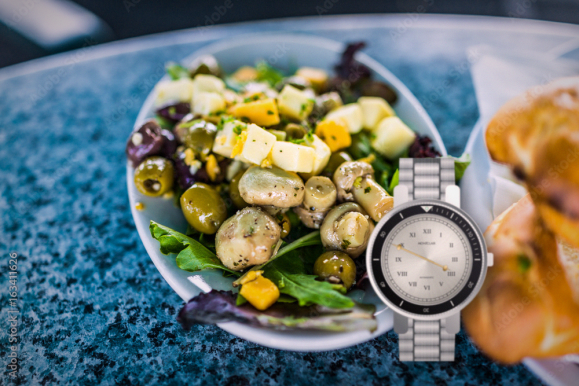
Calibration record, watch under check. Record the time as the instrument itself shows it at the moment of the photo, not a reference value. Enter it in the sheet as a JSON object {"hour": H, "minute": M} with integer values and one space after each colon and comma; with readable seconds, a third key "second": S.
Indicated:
{"hour": 3, "minute": 49}
